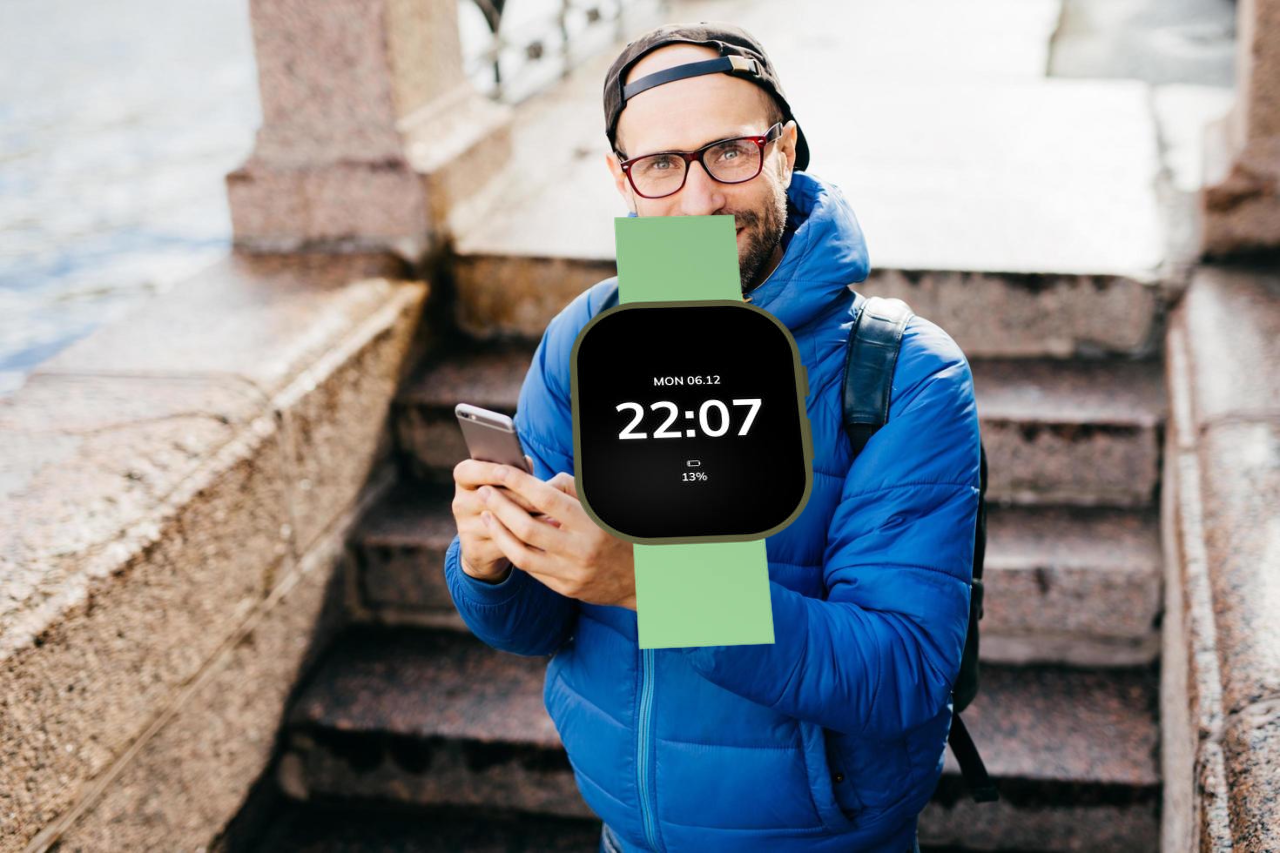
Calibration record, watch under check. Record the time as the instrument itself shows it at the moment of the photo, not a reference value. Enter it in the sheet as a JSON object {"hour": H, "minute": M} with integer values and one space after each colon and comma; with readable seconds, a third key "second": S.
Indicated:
{"hour": 22, "minute": 7}
